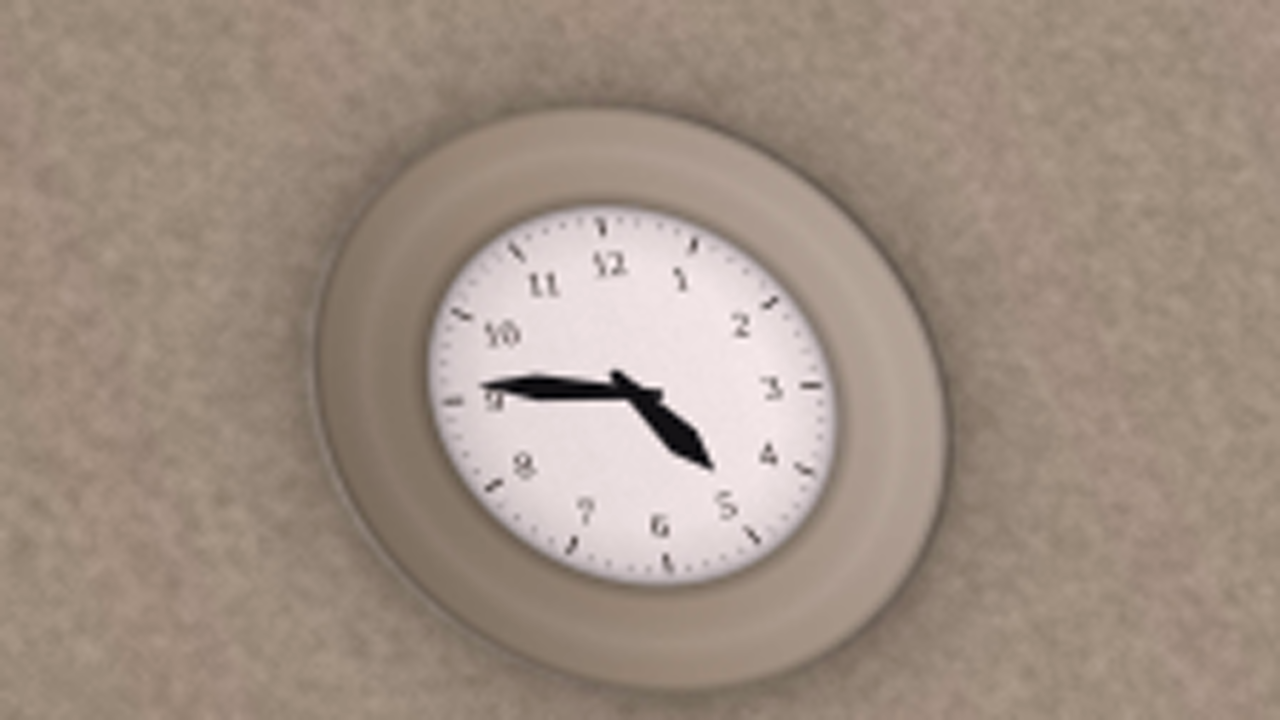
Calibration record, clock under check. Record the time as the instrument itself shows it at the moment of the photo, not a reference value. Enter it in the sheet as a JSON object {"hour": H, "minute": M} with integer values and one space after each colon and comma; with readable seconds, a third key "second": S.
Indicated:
{"hour": 4, "minute": 46}
